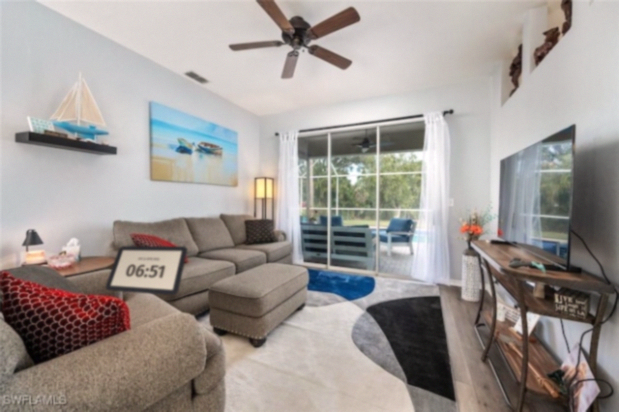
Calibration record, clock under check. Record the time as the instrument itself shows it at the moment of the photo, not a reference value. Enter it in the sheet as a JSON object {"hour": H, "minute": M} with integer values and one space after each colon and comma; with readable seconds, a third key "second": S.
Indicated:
{"hour": 6, "minute": 51}
